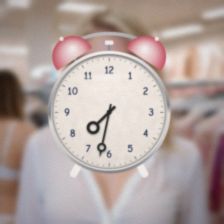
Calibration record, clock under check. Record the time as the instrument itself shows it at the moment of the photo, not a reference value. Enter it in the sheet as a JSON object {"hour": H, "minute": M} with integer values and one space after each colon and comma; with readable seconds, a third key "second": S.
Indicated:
{"hour": 7, "minute": 32}
